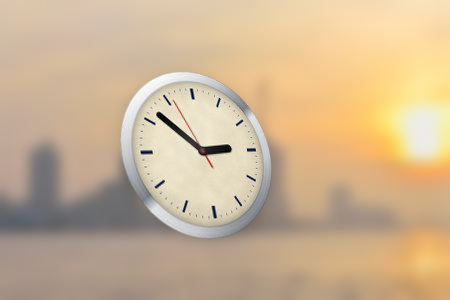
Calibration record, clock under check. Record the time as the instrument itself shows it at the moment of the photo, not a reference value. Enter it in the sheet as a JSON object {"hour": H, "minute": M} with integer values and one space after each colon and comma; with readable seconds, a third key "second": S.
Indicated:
{"hour": 2, "minute": 51, "second": 56}
